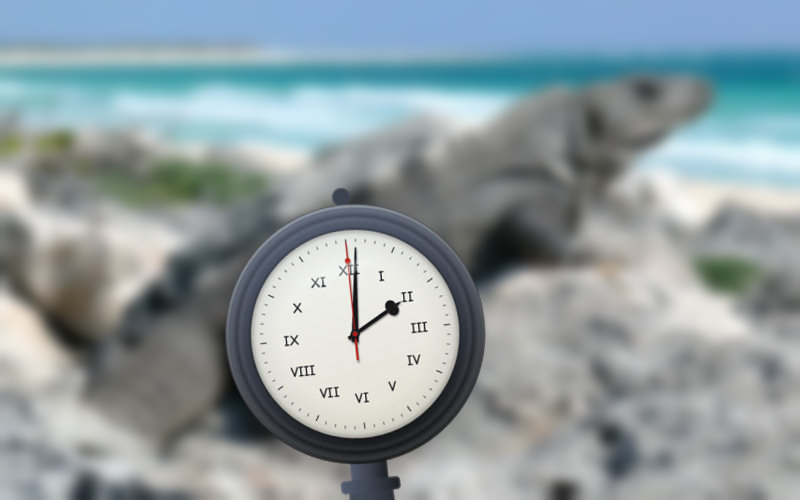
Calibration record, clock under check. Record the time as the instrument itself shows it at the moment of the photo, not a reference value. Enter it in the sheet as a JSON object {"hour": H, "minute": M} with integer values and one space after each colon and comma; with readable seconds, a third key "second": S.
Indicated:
{"hour": 2, "minute": 1, "second": 0}
